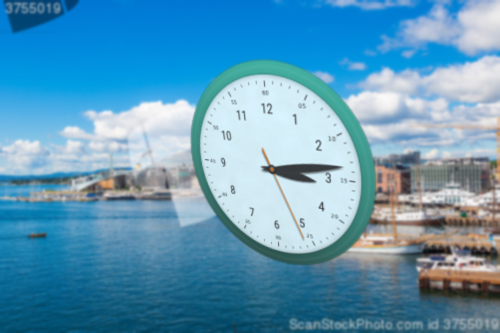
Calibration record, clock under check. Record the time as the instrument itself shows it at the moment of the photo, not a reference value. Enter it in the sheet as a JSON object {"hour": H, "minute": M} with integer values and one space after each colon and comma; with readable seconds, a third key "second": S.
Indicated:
{"hour": 3, "minute": 13, "second": 26}
